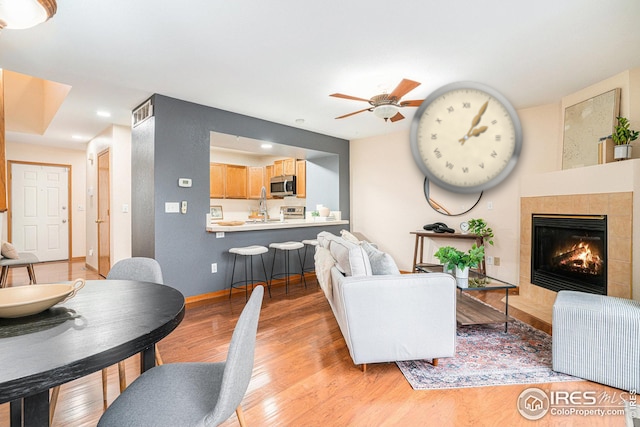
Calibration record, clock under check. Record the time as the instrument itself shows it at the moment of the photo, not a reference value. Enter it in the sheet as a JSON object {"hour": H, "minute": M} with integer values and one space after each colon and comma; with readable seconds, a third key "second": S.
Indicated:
{"hour": 2, "minute": 5}
